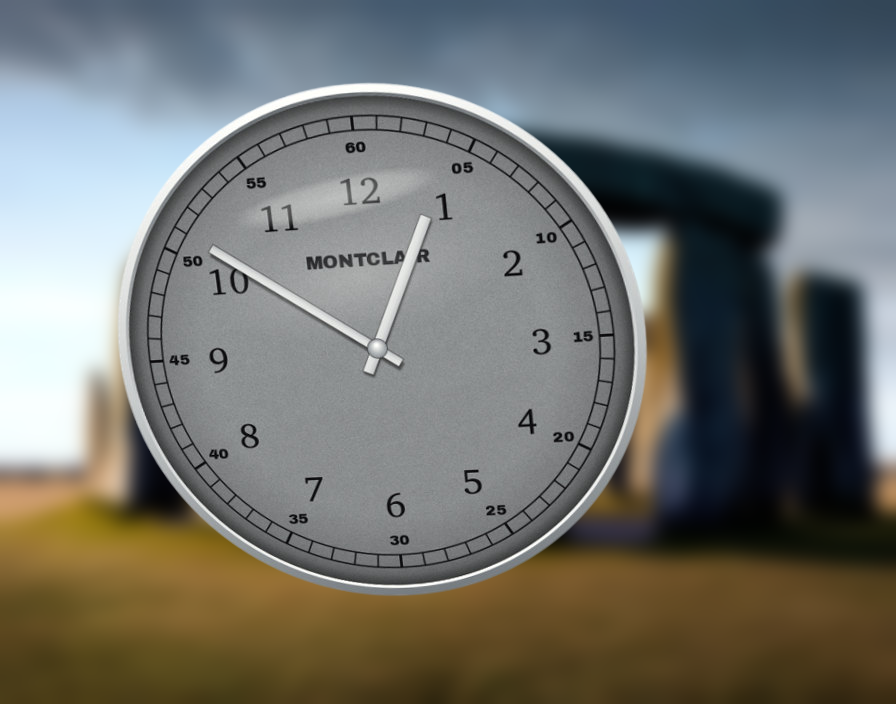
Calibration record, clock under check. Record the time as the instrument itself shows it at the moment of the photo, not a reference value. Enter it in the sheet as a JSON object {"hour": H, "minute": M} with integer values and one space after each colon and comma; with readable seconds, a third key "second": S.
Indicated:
{"hour": 12, "minute": 51}
